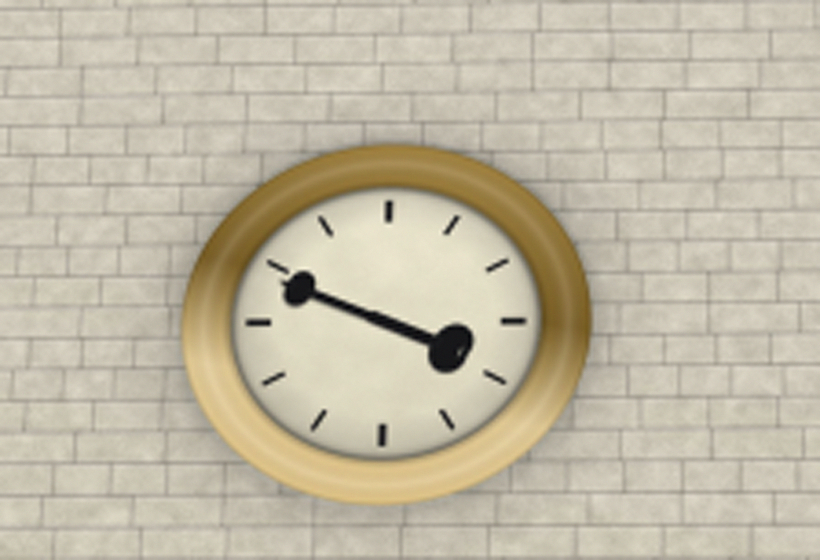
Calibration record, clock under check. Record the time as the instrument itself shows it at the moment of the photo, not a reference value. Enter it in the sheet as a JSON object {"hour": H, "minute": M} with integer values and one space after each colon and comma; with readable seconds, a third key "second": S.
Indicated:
{"hour": 3, "minute": 49}
